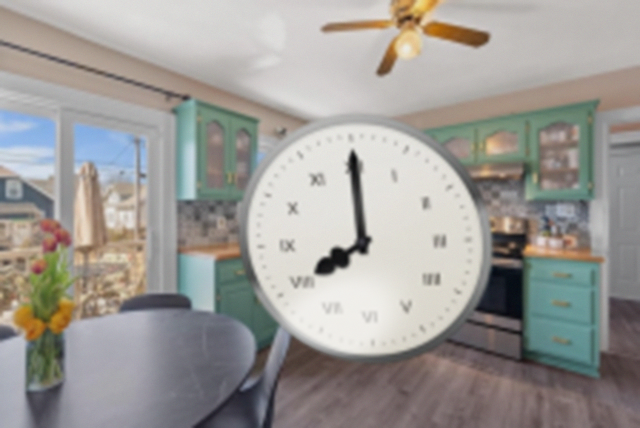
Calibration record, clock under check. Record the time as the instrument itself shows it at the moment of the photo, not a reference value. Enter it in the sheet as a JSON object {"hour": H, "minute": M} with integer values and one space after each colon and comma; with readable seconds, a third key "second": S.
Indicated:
{"hour": 8, "minute": 0}
